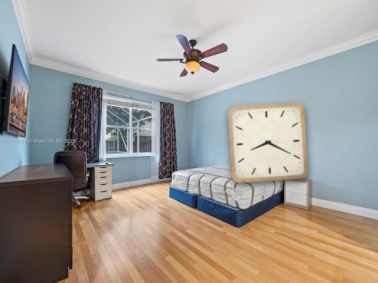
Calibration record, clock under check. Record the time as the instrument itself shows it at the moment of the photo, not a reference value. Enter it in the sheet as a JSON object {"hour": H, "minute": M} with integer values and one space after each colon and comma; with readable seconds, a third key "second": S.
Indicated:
{"hour": 8, "minute": 20}
